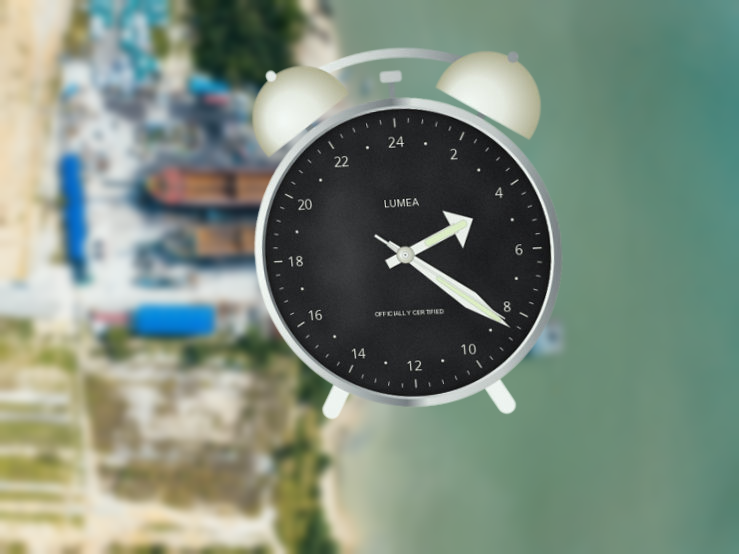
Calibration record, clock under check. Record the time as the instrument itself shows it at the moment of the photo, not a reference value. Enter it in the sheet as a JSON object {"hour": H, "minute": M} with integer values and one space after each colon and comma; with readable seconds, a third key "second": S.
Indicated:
{"hour": 4, "minute": 21, "second": 21}
